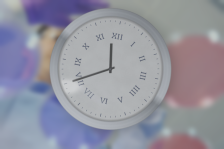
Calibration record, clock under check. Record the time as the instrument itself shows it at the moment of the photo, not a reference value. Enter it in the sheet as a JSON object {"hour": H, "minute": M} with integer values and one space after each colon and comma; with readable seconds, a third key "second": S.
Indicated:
{"hour": 11, "minute": 40}
